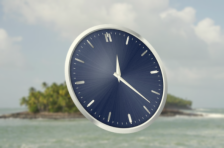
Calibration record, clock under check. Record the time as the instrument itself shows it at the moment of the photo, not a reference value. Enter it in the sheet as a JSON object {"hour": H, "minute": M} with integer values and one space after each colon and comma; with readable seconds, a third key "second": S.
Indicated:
{"hour": 12, "minute": 23}
